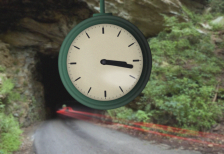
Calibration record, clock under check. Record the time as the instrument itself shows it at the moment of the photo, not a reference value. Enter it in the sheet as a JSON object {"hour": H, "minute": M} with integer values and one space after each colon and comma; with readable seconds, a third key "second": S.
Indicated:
{"hour": 3, "minute": 17}
